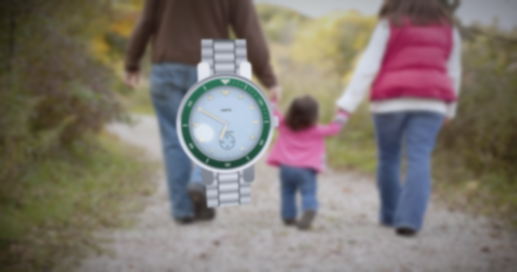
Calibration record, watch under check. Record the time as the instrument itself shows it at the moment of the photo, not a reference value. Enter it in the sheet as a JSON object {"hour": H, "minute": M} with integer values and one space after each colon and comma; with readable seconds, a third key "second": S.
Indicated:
{"hour": 6, "minute": 50}
